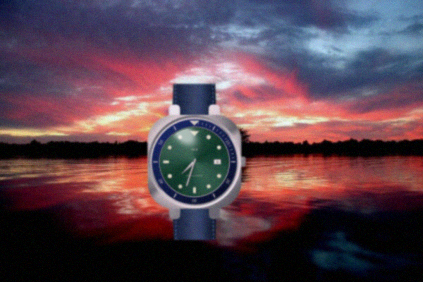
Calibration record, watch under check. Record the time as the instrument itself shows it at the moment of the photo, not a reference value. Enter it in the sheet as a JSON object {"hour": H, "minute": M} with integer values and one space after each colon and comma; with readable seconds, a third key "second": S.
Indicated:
{"hour": 7, "minute": 33}
